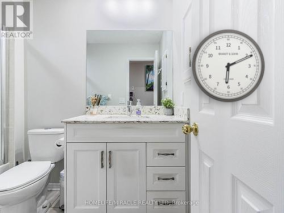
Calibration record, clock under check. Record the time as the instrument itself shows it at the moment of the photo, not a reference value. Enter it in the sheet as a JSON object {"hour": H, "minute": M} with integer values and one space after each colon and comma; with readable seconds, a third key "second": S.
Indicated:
{"hour": 6, "minute": 11}
